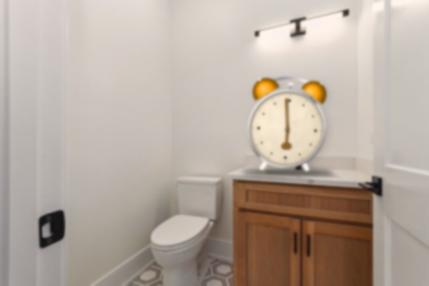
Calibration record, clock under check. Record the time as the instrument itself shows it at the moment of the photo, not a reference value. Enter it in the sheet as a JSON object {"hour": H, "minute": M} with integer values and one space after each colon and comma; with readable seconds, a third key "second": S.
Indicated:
{"hour": 5, "minute": 59}
